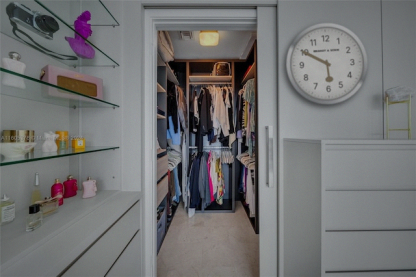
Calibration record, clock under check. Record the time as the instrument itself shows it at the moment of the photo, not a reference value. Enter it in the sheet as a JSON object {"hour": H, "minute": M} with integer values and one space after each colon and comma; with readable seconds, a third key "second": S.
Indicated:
{"hour": 5, "minute": 50}
